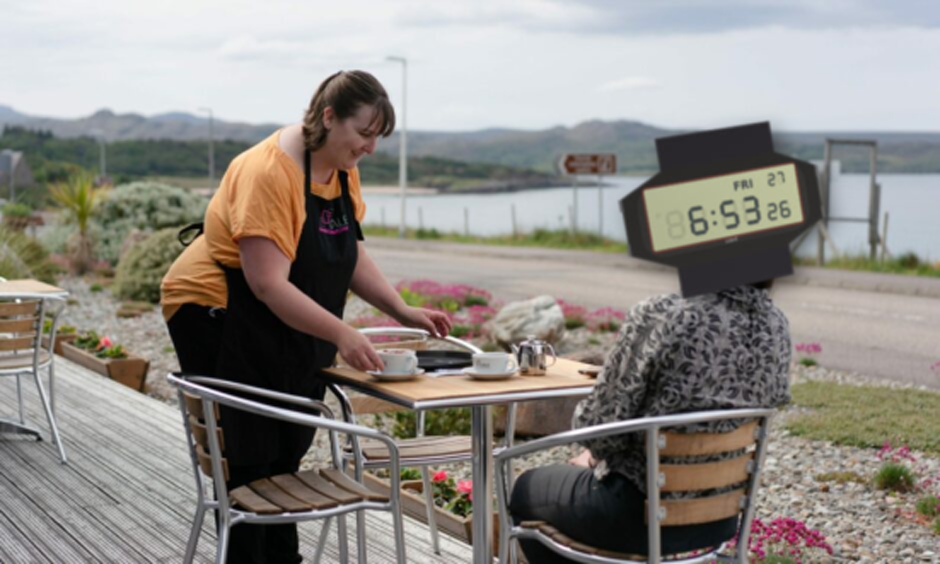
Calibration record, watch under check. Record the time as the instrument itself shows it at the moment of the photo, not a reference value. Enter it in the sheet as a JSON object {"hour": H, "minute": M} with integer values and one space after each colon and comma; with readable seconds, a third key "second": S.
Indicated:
{"hour": 6, "minute": 53, "second": 26}
